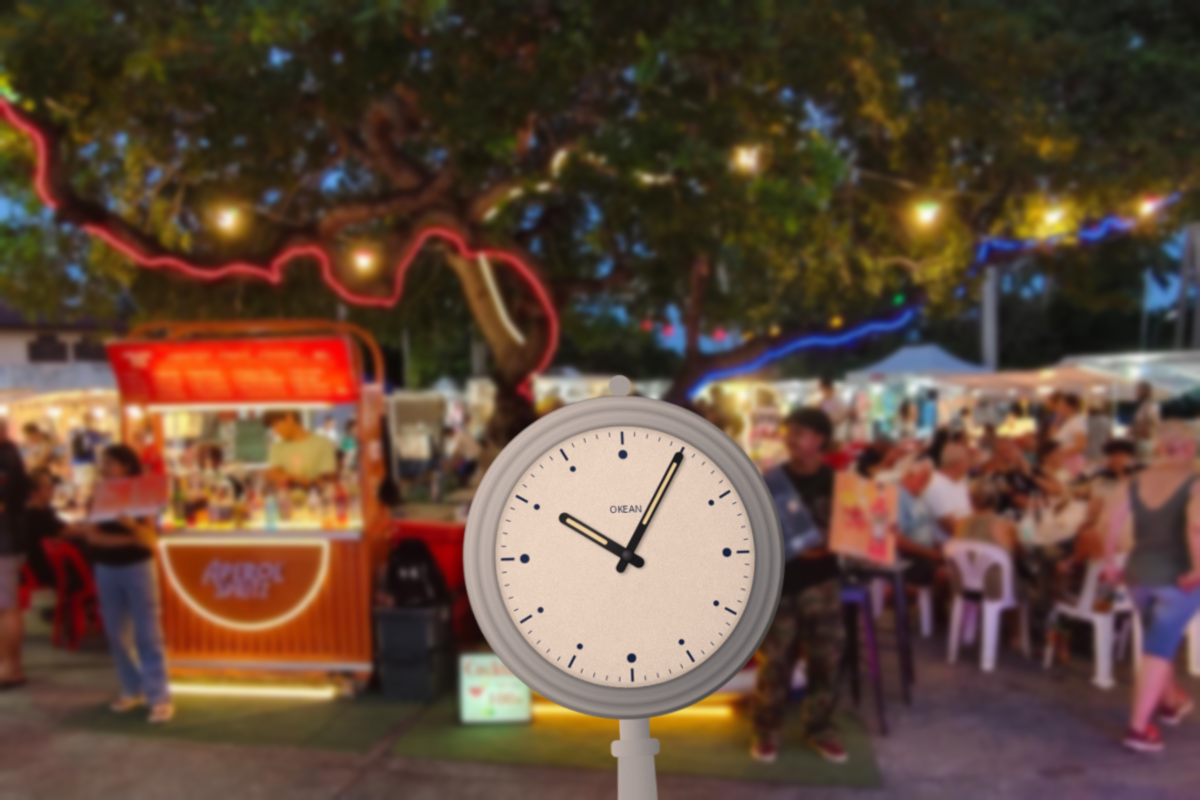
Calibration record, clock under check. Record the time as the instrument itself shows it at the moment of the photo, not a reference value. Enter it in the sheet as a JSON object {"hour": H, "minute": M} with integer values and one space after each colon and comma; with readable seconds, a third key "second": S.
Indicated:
{"hour": 10, "minute": 5}
